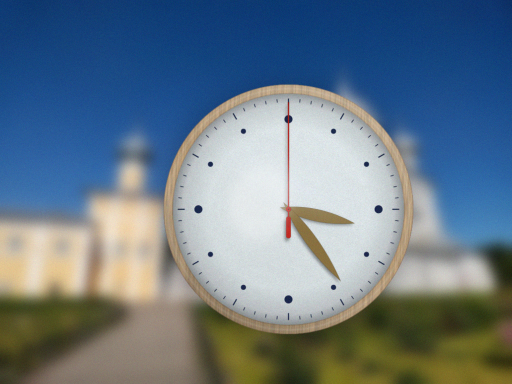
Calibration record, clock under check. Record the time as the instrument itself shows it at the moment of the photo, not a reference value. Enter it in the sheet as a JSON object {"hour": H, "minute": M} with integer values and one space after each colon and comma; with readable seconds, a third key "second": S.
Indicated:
{"hour": 3, "minute": 24, "second": 0}
